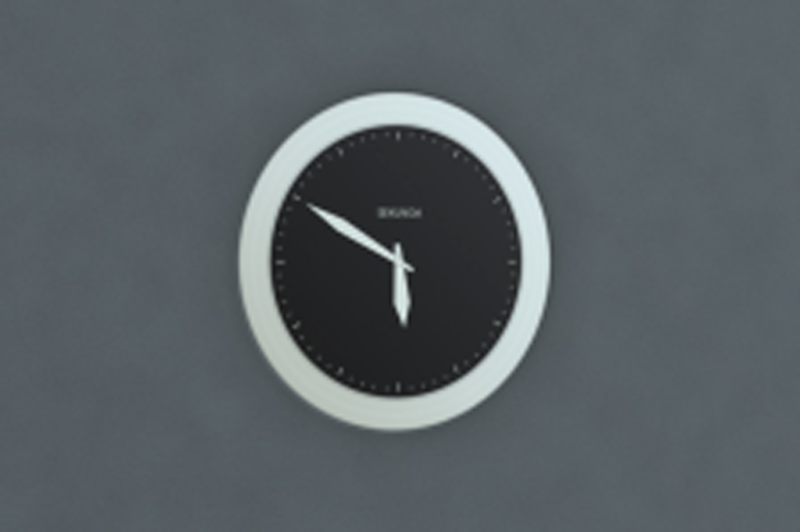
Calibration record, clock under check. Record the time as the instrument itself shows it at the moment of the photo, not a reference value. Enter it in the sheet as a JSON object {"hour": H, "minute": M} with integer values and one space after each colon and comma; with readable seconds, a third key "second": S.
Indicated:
{"hour": 5, "minute": 50}
